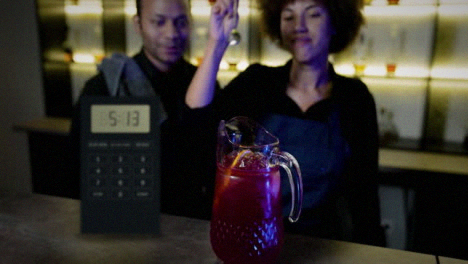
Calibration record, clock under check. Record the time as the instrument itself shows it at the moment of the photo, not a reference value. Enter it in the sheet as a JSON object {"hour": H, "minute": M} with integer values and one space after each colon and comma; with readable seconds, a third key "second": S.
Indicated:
{"hour": 5, "minute": 13}
